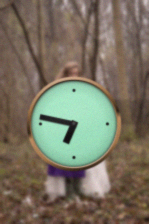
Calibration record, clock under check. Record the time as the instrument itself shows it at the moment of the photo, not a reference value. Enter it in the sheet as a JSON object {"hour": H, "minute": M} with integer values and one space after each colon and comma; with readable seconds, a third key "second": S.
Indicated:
{"hour": 6, "minute": 47}
